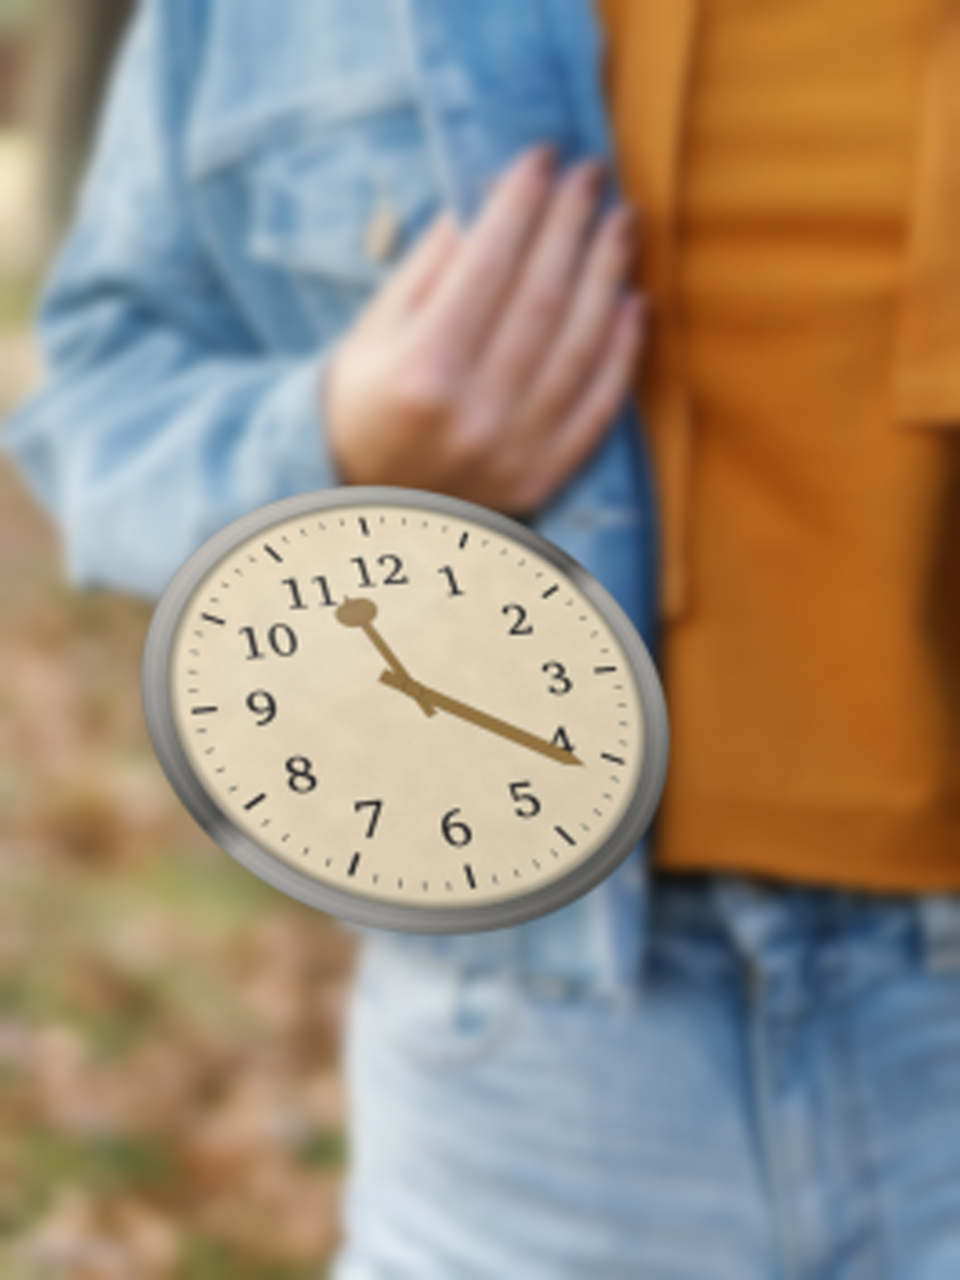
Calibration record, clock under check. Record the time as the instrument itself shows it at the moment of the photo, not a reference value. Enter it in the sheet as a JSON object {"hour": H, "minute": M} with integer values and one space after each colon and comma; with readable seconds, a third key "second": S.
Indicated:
{"hour": 11, "minute": 21}
